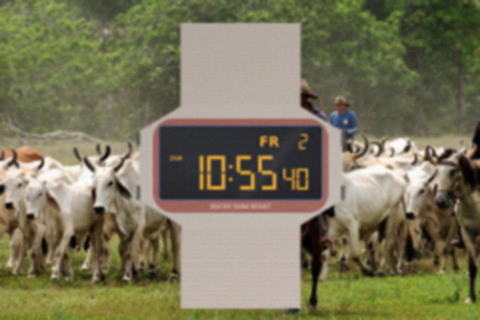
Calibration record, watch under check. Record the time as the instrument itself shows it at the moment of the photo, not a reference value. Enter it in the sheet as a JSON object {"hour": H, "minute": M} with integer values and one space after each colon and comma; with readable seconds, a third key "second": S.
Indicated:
{"hour": 10, "minute": 55, "second": 40}
